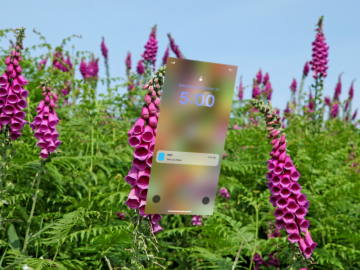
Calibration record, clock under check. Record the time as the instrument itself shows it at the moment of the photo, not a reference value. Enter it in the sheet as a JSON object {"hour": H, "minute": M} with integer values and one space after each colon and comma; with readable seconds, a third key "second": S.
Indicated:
{"hour": 5, "minute": 0}
